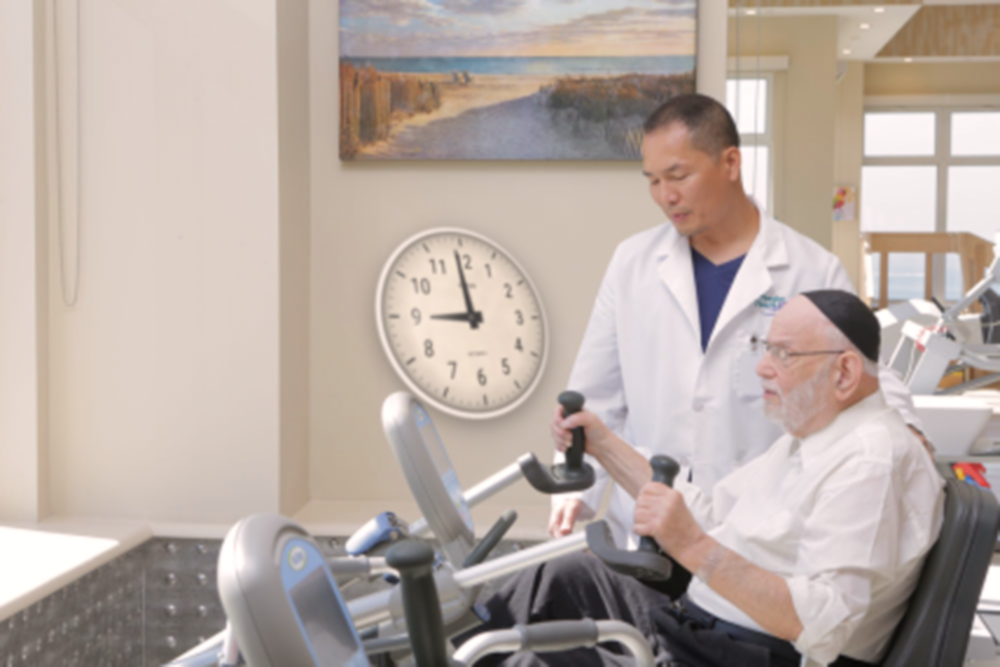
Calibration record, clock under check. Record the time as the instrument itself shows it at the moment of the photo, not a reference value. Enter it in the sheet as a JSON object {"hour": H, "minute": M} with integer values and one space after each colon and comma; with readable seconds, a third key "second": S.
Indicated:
{"hour": 8, "minute": 59}
